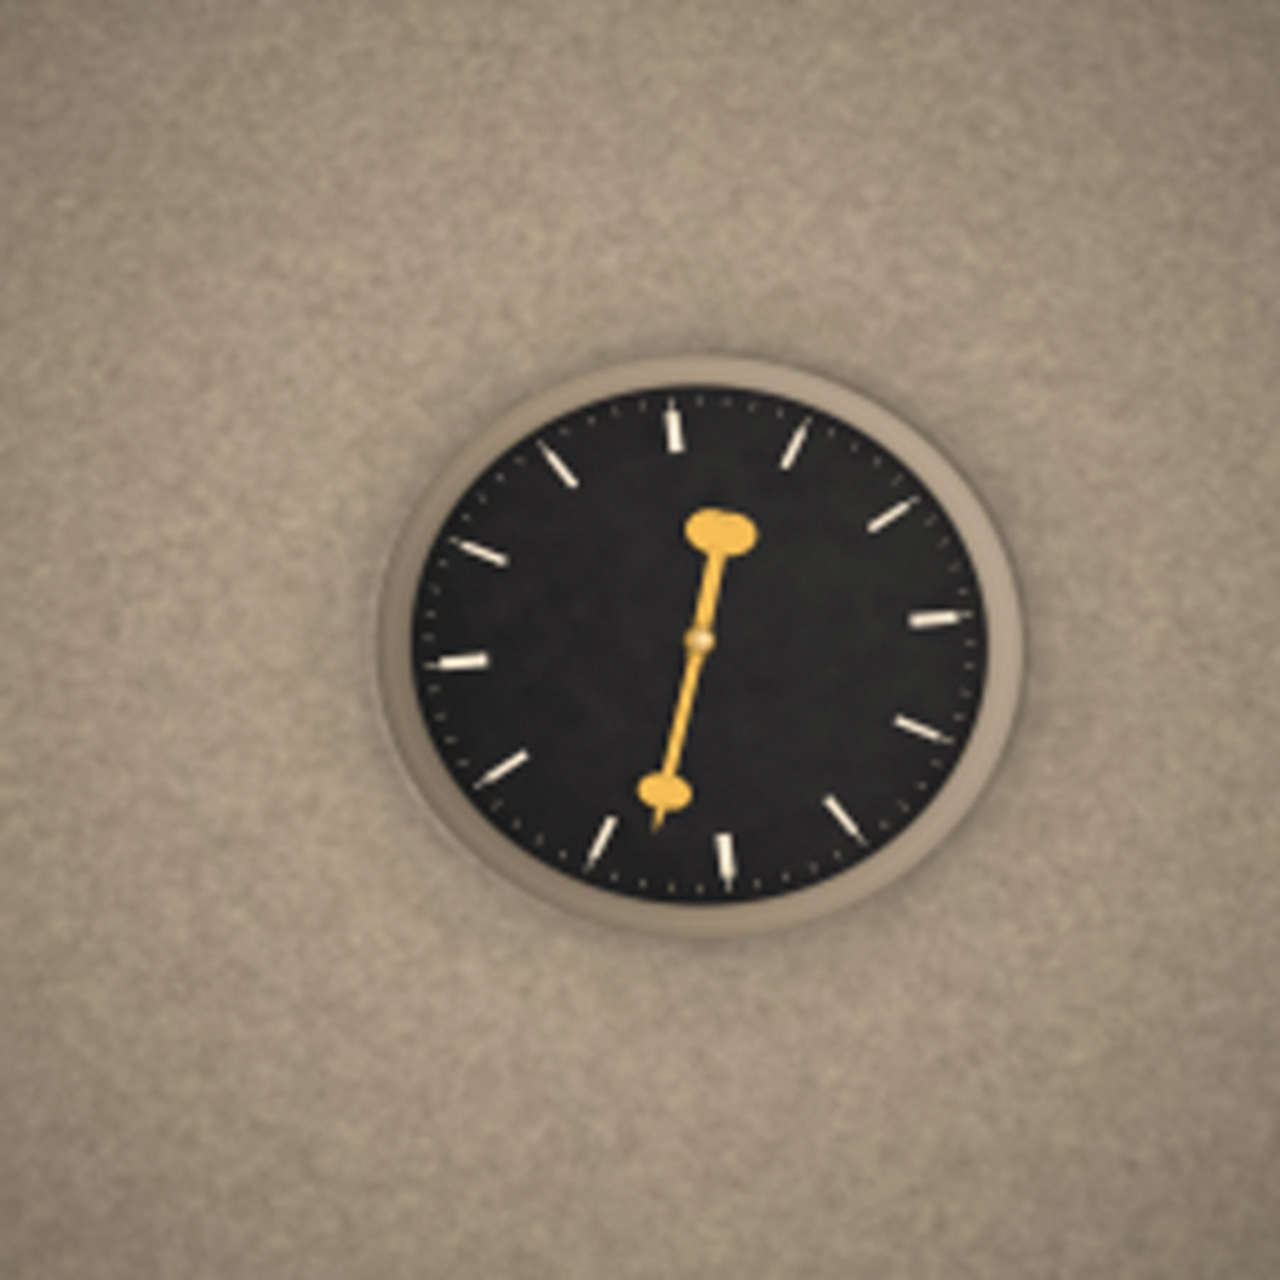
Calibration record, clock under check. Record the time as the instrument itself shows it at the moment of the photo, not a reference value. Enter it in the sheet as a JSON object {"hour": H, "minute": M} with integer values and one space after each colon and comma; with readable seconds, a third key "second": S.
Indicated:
{"hour": 12, "minute": 33}
